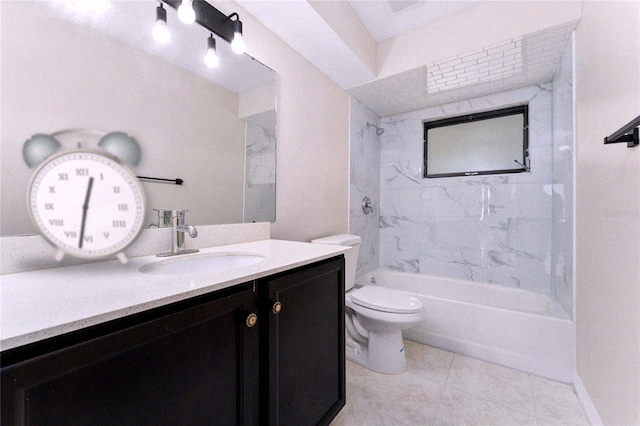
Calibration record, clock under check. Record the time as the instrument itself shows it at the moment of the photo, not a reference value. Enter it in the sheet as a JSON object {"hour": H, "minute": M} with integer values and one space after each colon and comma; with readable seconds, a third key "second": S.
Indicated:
{"hour": 12, "minute": 32}
